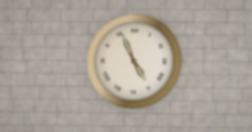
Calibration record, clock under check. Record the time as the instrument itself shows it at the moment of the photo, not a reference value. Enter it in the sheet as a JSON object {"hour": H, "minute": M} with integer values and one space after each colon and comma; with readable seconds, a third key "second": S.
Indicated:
{"hour": 4, "minute": 56}
